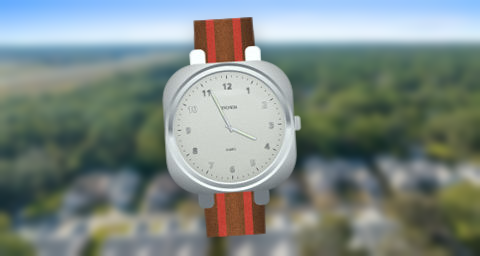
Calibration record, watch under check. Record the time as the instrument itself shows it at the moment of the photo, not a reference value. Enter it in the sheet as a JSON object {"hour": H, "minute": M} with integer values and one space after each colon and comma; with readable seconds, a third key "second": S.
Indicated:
{"hour": 3, "minute": 56}
